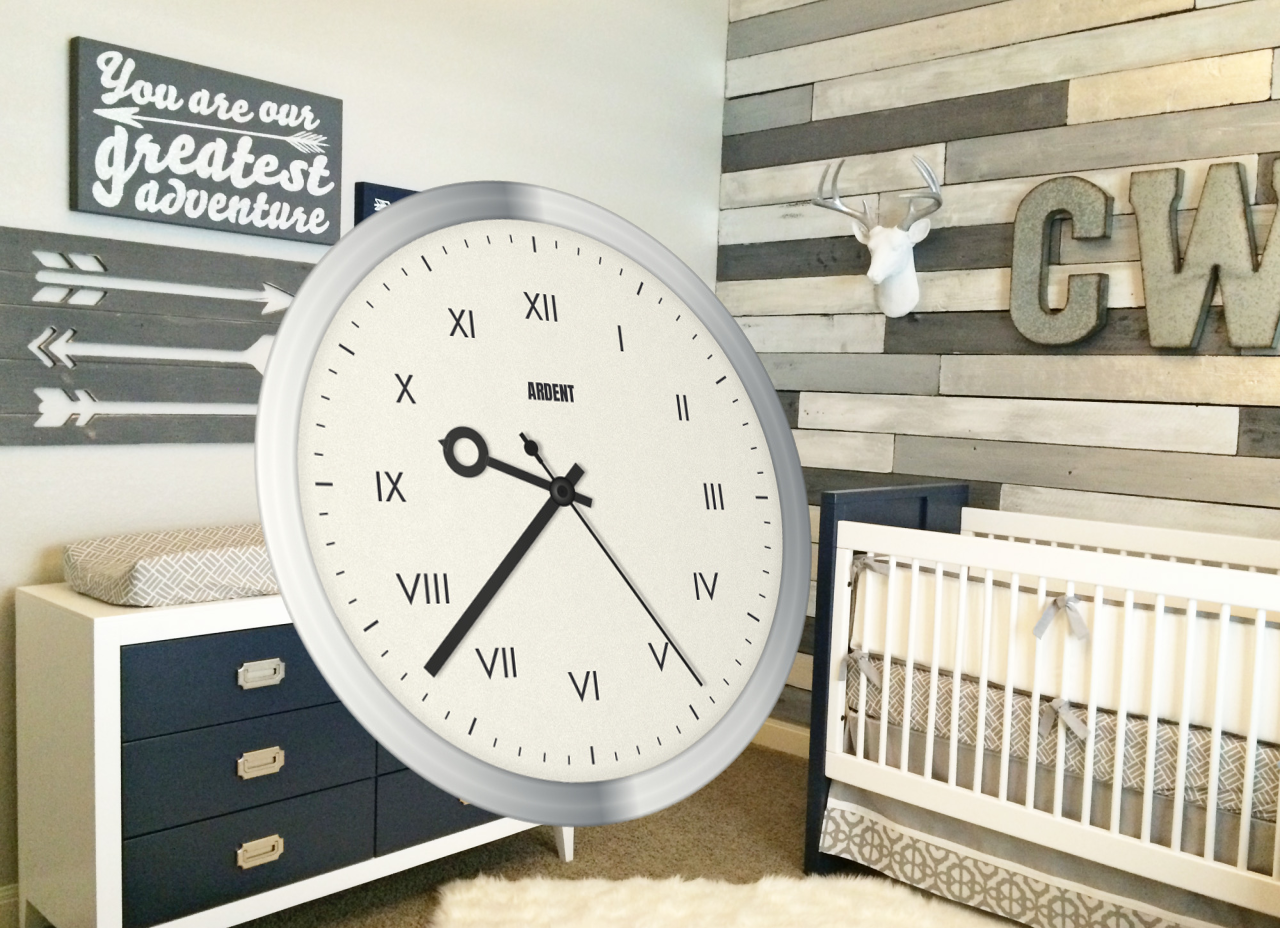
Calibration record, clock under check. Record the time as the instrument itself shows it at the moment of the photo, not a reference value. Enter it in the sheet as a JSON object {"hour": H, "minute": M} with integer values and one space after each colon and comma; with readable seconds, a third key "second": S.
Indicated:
{"hour": 9, "minute": 37, "second": 24}
